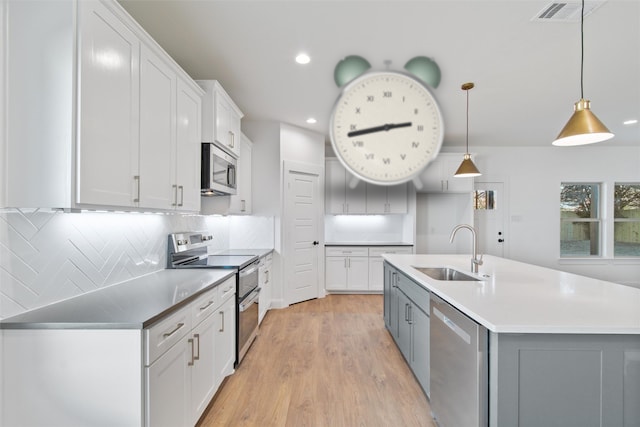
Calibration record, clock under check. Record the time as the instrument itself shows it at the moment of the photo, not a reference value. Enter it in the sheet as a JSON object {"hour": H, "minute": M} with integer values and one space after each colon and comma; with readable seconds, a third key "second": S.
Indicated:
{"hour": 2, "minute": 43}
